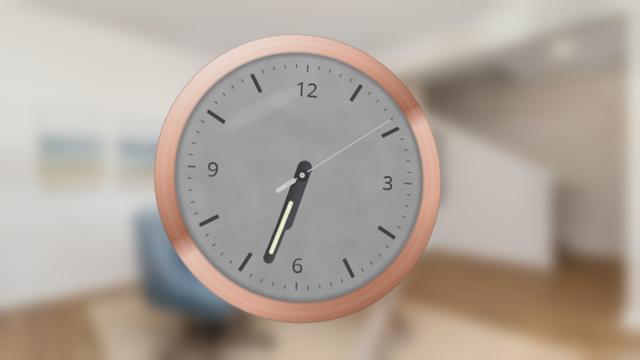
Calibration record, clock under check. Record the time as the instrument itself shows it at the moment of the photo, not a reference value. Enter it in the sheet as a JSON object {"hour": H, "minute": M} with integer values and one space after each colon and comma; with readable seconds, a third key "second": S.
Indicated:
{"hour": 6, "minute": 33, "second": 9}
